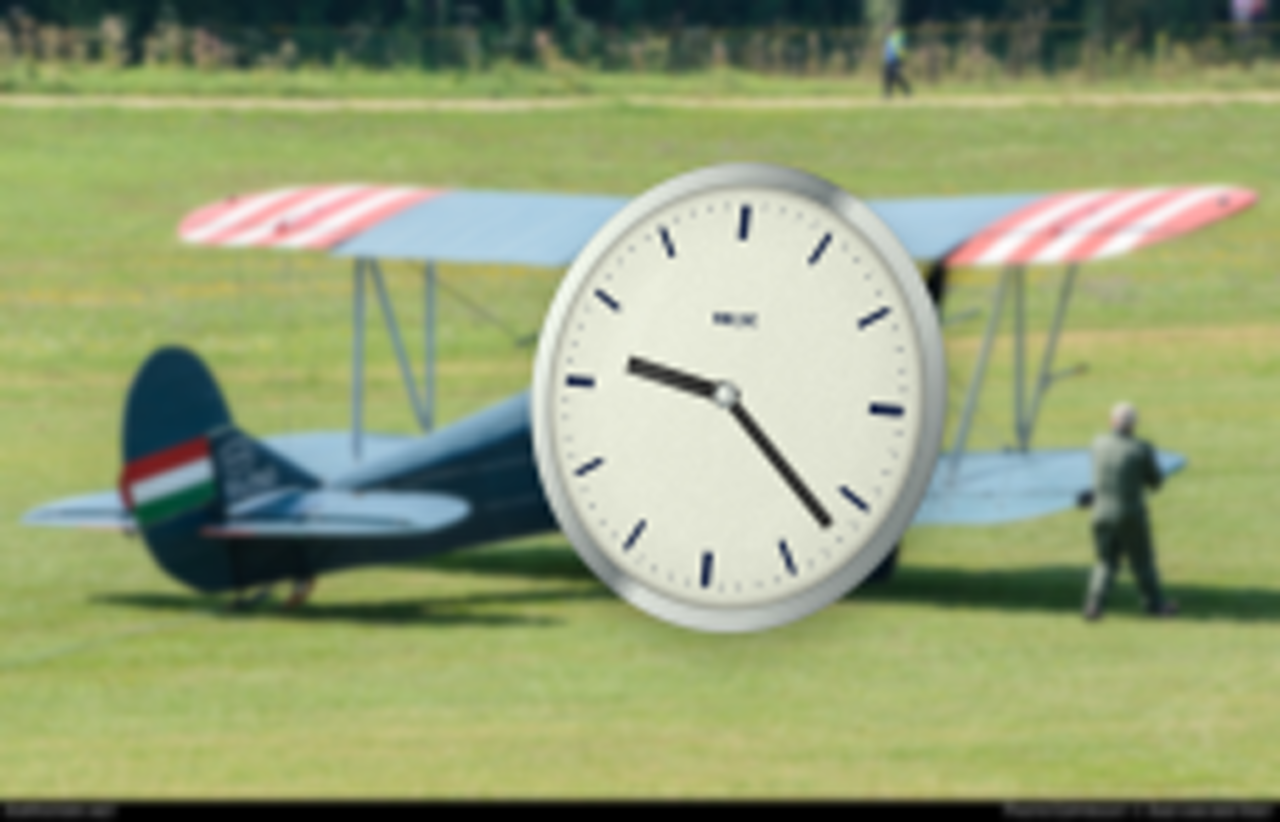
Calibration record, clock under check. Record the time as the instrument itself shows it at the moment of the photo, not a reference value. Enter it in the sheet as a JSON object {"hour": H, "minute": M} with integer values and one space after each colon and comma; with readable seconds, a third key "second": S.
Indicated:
{"hour": 9, "minute": 22}
